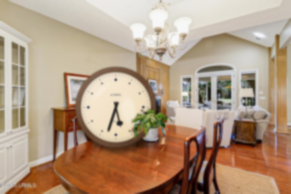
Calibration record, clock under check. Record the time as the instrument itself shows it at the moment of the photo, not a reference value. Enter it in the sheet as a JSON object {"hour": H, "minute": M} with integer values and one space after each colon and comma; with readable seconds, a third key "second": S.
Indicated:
{"hour": 5, "minute": 33}
